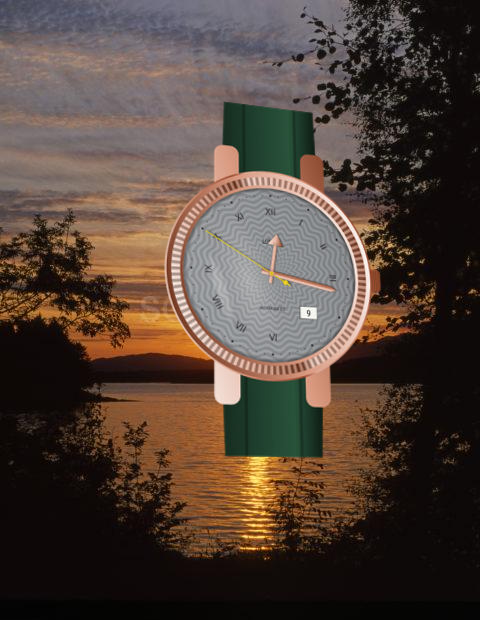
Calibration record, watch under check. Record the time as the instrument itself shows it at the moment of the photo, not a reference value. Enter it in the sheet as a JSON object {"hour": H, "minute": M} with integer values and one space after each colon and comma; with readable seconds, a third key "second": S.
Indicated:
{"hour": 12, "minute": 16, "second": 50}
